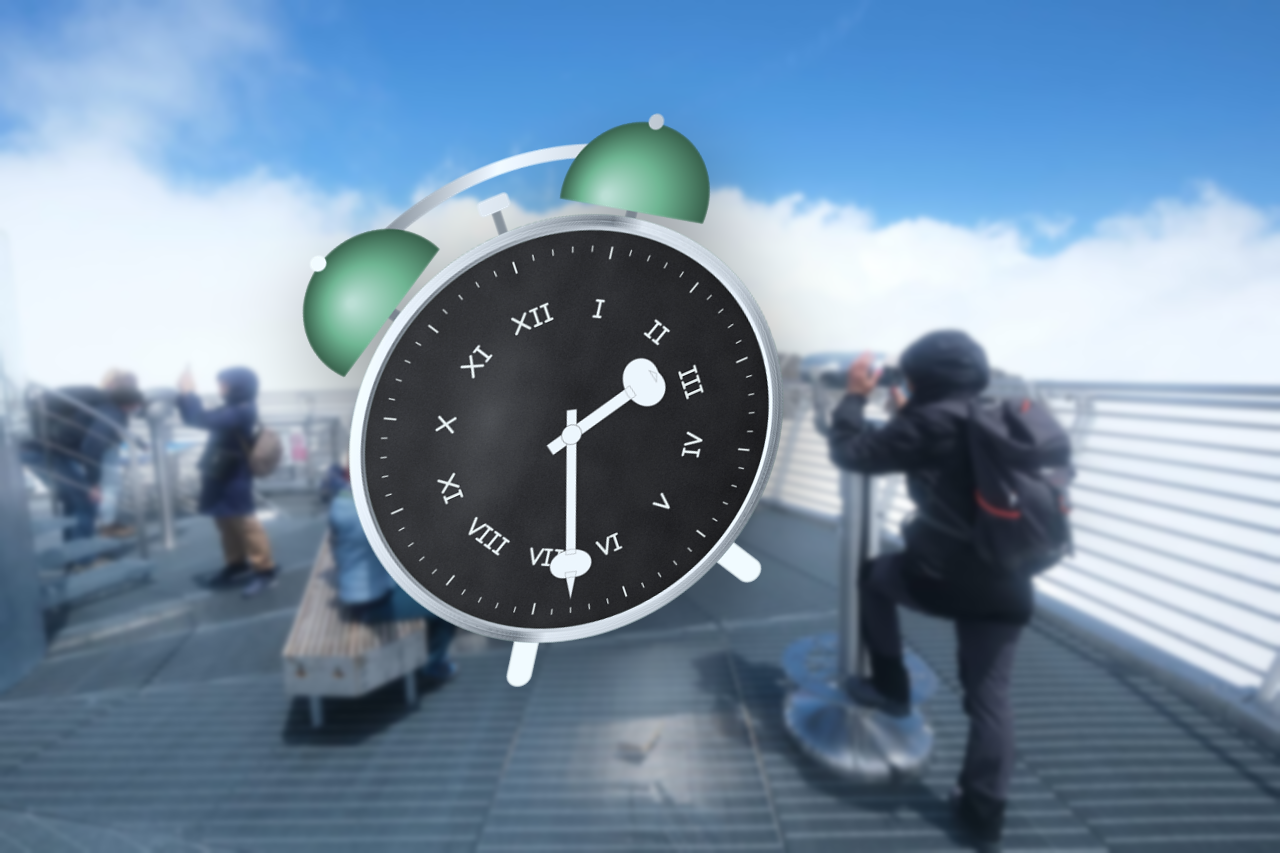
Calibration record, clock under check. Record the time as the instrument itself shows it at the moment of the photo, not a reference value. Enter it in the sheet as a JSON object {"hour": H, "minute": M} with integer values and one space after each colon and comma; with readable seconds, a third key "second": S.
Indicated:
{"hour": 2, "minute": 33}
